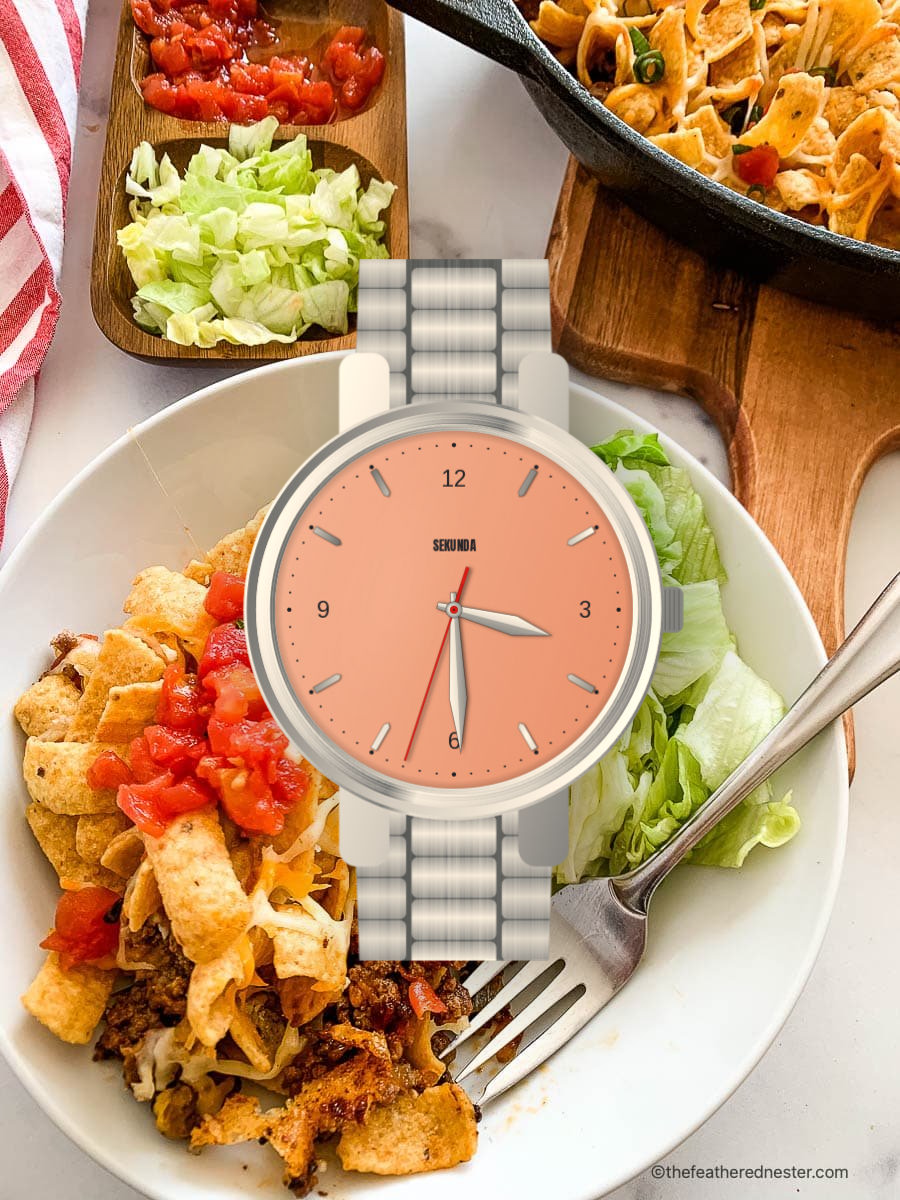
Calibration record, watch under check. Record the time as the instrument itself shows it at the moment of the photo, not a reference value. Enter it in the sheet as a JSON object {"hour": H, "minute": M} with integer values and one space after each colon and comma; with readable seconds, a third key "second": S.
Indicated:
{"hour": 3, "minute": 29, "second": 33}
